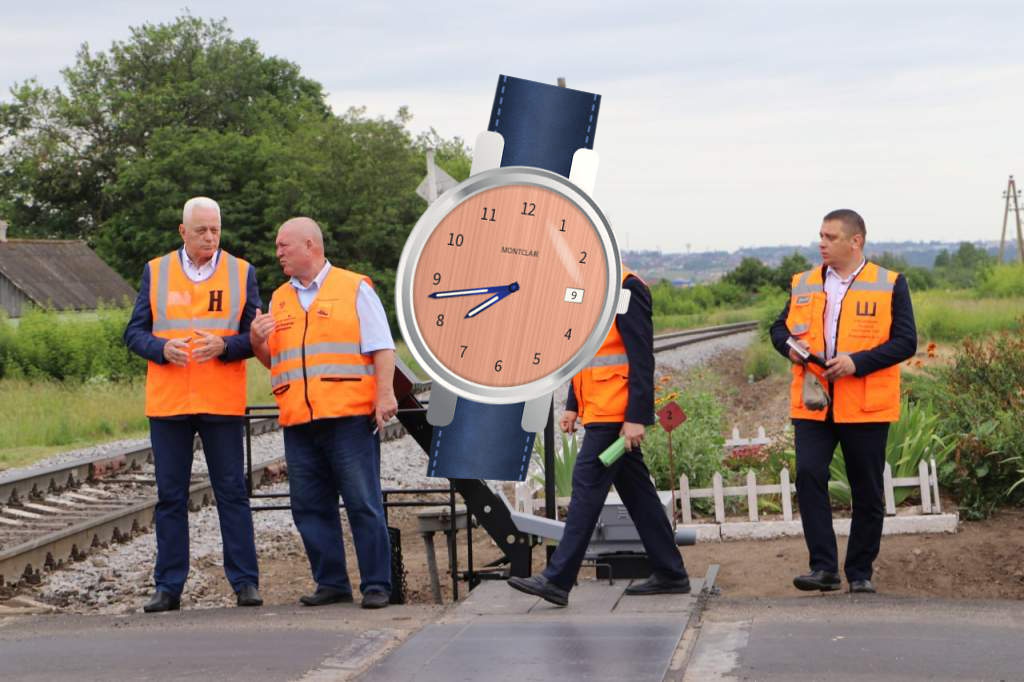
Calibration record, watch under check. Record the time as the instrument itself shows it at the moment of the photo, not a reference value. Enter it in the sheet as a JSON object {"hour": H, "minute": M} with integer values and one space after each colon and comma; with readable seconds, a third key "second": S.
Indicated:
{"hour": 7, "minute": 43}
